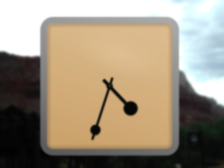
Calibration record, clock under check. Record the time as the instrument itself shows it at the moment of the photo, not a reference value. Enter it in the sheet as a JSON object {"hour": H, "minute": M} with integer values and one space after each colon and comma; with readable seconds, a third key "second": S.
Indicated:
{"hour": 4, "minute": 33}
